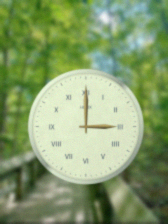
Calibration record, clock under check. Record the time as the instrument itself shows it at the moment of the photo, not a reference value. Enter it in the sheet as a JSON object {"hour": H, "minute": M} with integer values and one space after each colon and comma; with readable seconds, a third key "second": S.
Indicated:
{"hour": 3, "minute": 0}
